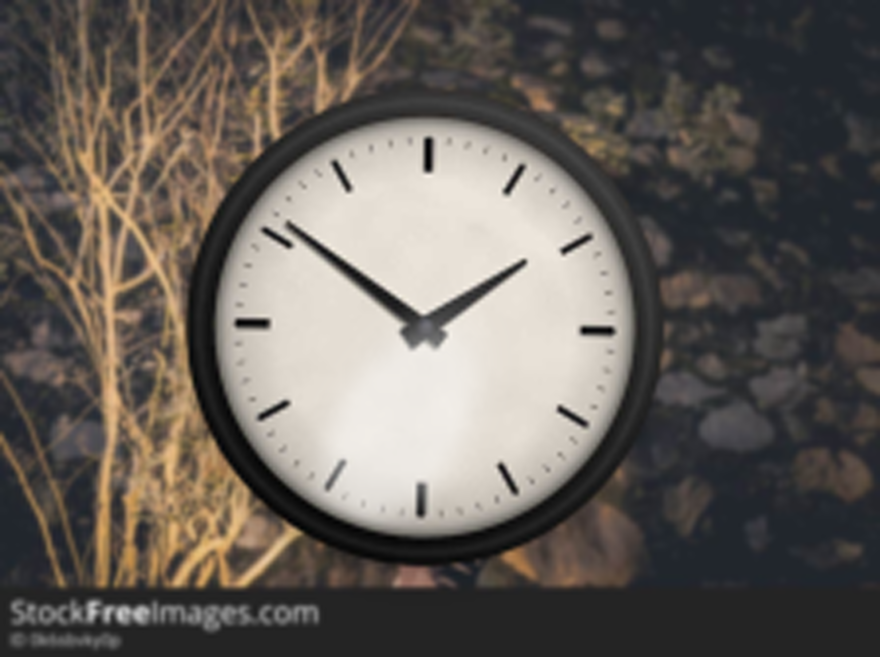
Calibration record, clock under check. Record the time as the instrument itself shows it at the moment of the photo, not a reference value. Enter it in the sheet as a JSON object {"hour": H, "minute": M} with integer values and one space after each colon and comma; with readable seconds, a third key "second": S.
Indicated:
{"hour": 1, "minute": 51}
